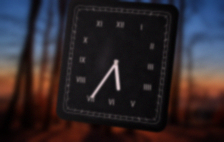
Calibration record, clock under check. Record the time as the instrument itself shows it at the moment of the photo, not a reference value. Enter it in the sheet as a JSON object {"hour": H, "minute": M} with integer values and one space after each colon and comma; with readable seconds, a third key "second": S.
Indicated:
{"hour": 5, "minute": 35}
